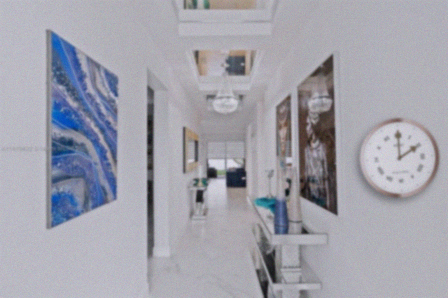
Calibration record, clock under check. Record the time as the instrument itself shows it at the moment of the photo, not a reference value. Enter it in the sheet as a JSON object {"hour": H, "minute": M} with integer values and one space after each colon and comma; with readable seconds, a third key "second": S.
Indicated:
{"hour": 2, "minute": 0}
